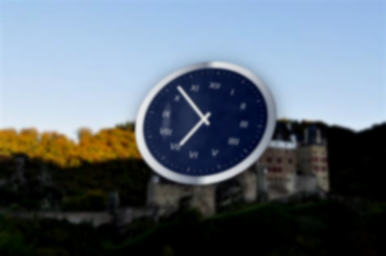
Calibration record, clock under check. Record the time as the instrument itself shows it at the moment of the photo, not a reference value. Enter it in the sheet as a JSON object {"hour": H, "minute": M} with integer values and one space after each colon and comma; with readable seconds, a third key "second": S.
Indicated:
{"hour": 6, "minute": 52}
